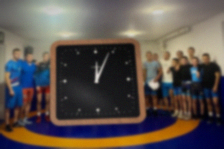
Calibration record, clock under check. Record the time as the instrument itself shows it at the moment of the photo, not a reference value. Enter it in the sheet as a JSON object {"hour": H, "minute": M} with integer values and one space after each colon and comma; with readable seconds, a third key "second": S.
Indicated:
{"hour": 12, "minute": 4}
